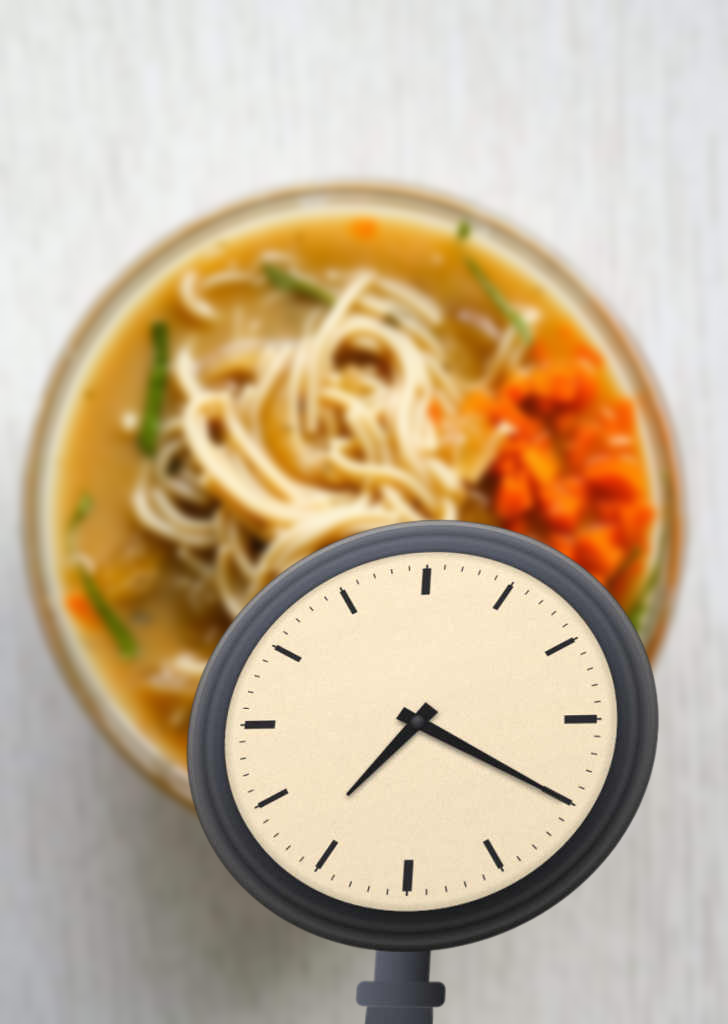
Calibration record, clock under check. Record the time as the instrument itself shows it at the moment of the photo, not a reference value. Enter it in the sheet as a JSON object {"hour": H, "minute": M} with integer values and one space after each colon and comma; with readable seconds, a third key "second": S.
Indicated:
{"hour": 7, "minute": 20}
